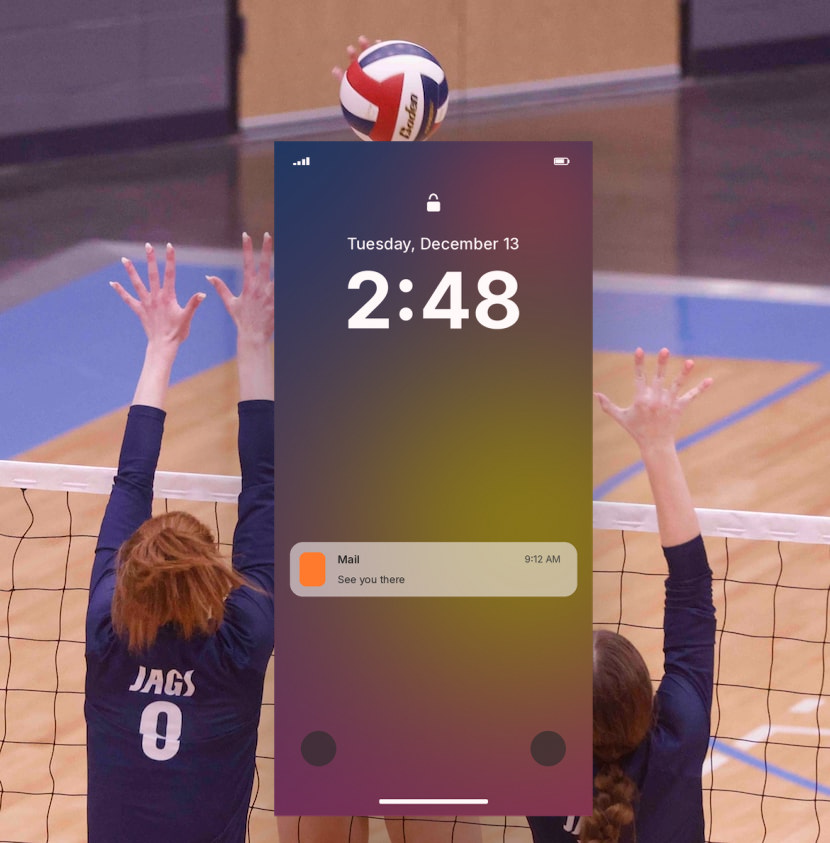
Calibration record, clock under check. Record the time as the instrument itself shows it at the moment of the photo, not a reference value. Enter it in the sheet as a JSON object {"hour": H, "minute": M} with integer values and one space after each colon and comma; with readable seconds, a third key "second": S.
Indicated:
{"hour": 2, "minute": 48}
